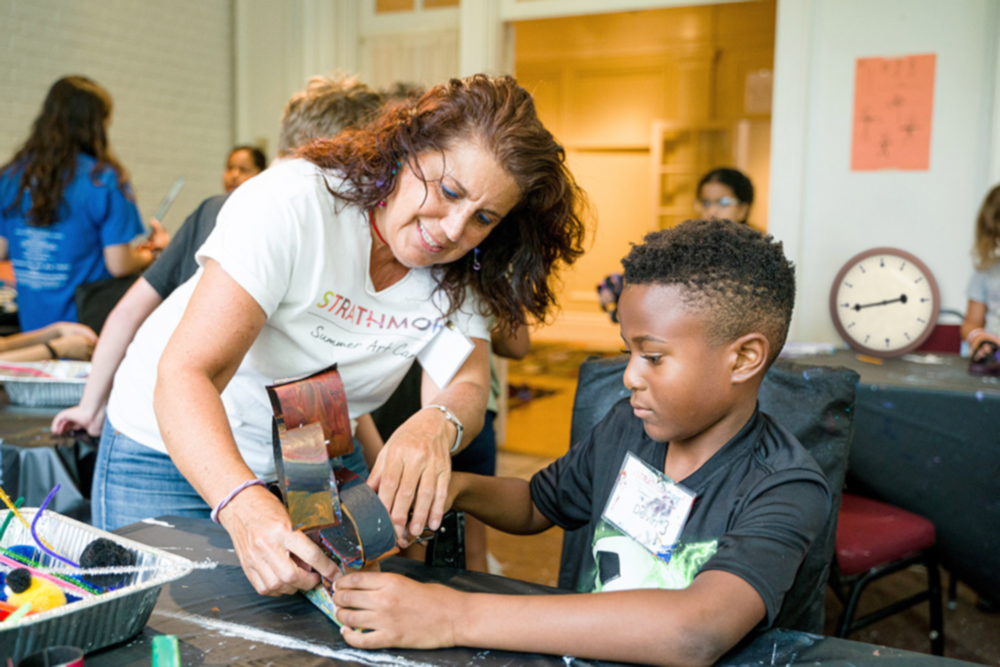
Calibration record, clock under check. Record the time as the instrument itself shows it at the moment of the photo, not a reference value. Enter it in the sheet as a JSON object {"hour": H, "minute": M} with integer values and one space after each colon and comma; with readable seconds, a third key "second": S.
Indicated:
{"hour": 2, "minute": 44}
